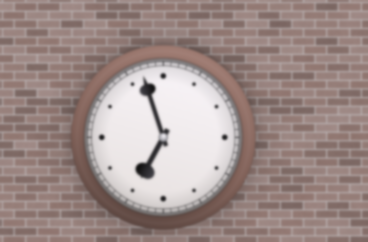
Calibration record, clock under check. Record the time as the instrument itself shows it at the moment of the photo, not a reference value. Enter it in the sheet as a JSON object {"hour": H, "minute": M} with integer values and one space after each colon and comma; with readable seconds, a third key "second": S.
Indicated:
{"hour": 6, "minute": 57}
